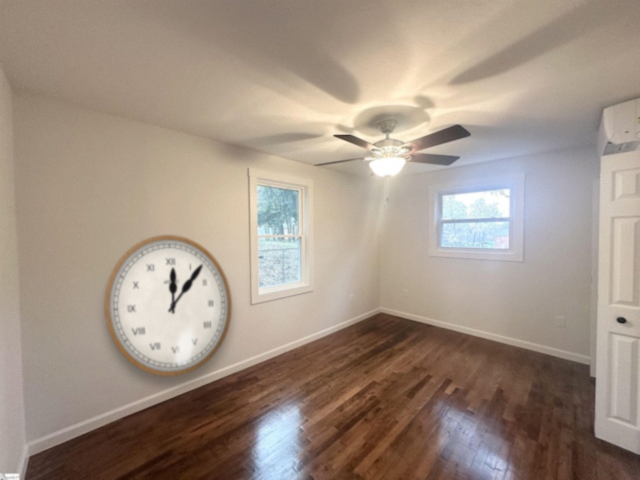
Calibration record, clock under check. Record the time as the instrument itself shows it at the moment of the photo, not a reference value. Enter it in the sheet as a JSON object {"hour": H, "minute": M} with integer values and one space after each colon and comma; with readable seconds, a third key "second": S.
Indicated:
{"hour": 12, "minute": 7}
